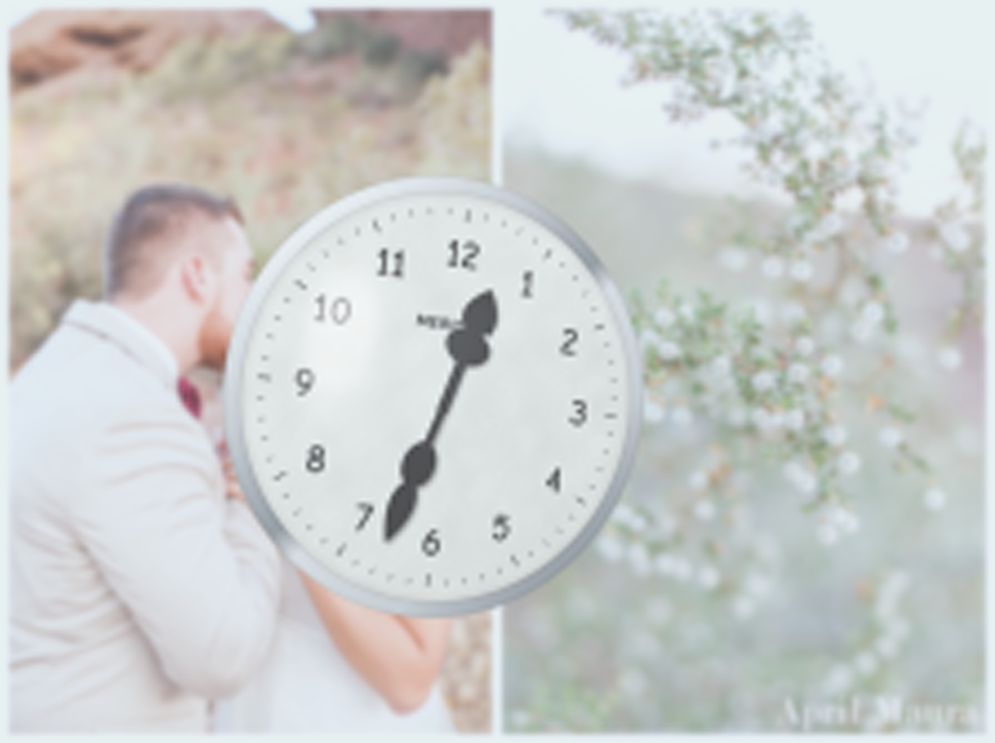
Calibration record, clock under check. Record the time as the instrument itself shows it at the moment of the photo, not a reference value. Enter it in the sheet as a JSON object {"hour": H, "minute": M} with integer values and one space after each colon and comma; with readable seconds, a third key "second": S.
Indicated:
{"hour": 12, "minute": 33}
